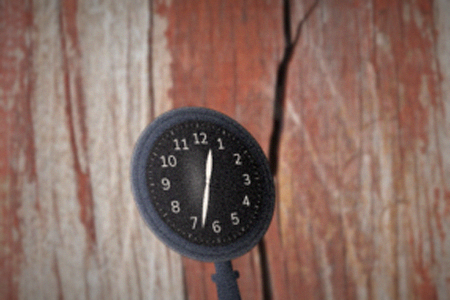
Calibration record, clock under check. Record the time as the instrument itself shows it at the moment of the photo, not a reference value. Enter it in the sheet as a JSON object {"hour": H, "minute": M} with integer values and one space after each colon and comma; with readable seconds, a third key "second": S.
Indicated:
{"hour": 12, "minute": 33}
